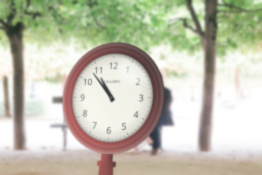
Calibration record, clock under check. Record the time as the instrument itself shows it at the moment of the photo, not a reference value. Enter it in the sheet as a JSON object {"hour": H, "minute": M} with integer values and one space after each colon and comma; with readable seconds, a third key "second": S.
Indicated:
{"hour": 10, "minute": 53}
